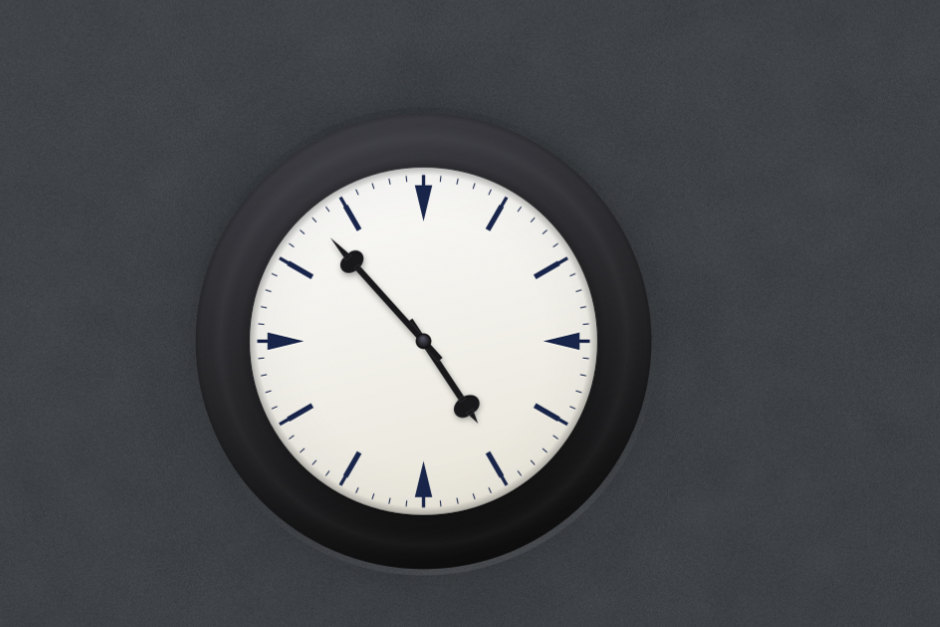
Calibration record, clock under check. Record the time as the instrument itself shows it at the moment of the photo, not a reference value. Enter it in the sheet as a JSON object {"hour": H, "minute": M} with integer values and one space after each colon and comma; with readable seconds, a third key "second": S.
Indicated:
{"hour": 4, "minute": 53}
